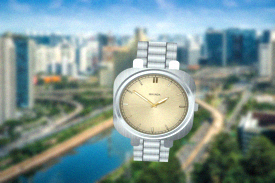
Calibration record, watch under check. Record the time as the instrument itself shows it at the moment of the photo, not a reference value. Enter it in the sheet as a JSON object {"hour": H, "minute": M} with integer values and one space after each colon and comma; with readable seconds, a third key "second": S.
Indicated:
{"hour": 1, "minute": 51}
